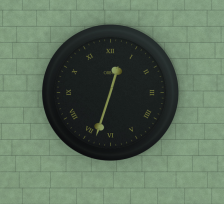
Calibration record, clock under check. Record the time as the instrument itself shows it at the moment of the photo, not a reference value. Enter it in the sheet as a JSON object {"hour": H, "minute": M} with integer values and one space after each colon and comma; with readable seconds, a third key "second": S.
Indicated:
{"hour": 12, "minute": 33}
